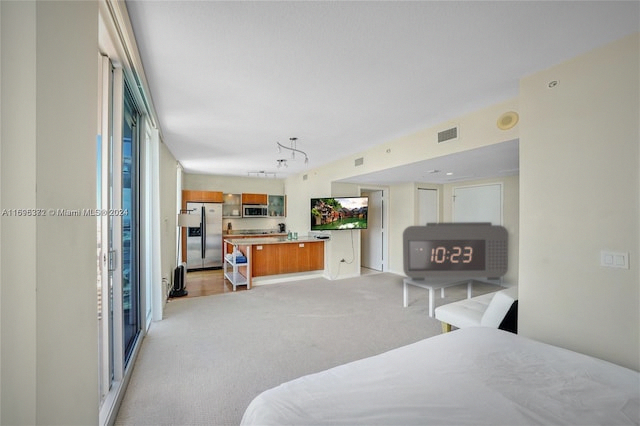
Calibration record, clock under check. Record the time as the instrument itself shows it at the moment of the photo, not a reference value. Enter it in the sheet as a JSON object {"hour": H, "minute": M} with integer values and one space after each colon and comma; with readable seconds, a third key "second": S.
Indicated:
{"hour": 10, "minute": 23}
